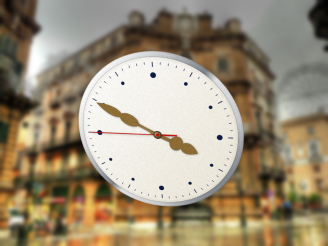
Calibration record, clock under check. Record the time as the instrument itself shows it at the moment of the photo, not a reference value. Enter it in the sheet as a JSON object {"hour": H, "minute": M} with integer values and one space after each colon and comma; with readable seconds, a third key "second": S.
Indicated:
{"hour": 3, "minute": 49, "second": 45}
